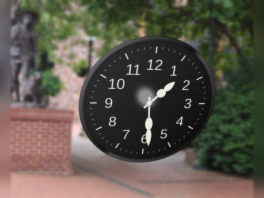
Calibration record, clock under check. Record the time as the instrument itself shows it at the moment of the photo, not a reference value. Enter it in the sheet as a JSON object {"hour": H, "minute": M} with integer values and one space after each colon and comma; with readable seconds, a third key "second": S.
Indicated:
{"hour": 1, "minute": 29}
